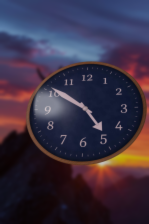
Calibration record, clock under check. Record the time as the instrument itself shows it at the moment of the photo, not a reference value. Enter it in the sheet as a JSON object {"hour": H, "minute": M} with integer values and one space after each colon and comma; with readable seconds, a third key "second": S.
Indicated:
{"hour": 4, "minute": 51}
